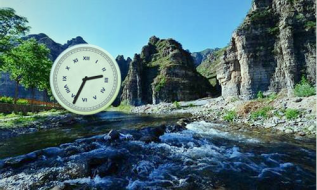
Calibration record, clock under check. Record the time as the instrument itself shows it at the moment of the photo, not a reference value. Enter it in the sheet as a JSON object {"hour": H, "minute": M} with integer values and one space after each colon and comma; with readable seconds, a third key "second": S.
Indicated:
{"hour": 2, "minute": 34}
